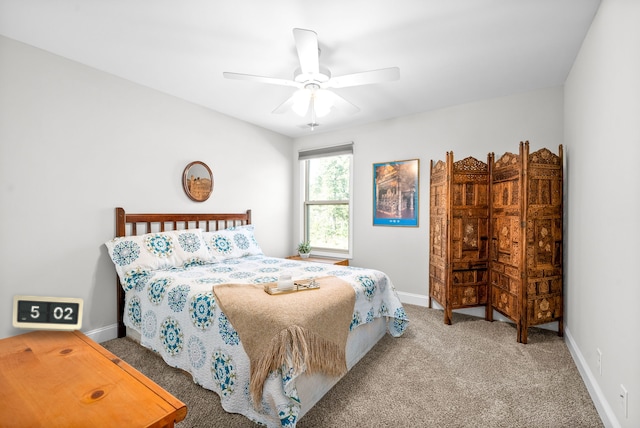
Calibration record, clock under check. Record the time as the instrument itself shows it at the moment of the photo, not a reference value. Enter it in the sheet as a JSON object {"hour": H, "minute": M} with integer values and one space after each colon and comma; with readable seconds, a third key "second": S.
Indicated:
{"hour": 5, "minute": 2}
